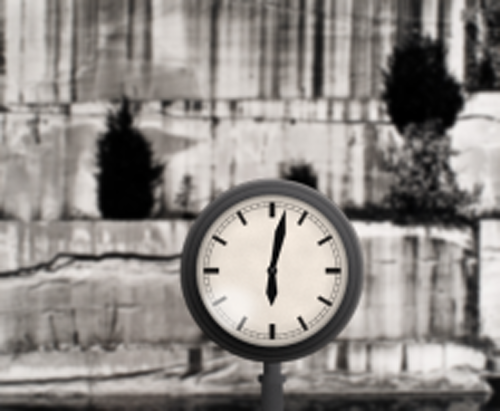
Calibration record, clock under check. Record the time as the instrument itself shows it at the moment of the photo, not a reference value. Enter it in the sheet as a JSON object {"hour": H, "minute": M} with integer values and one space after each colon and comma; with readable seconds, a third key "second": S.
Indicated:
{"hour": 6, "minute": 2}
